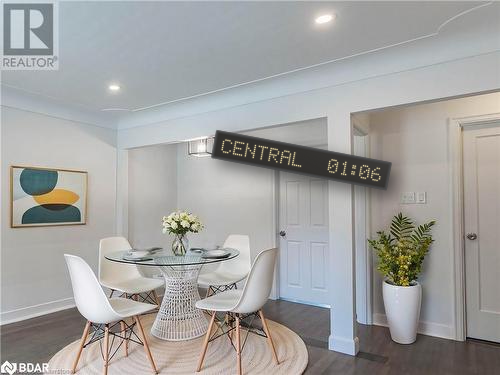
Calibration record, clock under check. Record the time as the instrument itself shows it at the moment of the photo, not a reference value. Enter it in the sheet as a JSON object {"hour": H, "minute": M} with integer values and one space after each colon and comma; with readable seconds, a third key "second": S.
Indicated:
{"hour": 1, "minute": 6}
